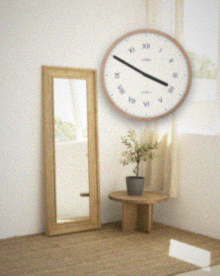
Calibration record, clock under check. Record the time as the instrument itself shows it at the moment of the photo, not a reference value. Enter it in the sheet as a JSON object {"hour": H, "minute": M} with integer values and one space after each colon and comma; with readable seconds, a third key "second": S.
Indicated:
{"hour": 3, "minute": 50}
